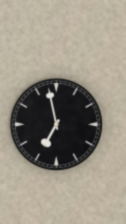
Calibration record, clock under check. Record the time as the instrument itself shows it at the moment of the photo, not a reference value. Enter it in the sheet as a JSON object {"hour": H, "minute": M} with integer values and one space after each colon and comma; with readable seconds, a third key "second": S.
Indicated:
{"hour": 6, "minute": 58}
